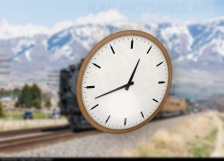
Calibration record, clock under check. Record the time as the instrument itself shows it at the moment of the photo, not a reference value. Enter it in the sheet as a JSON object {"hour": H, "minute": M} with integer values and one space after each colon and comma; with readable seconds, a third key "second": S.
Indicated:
{"hour": 12, "minute": 42}
